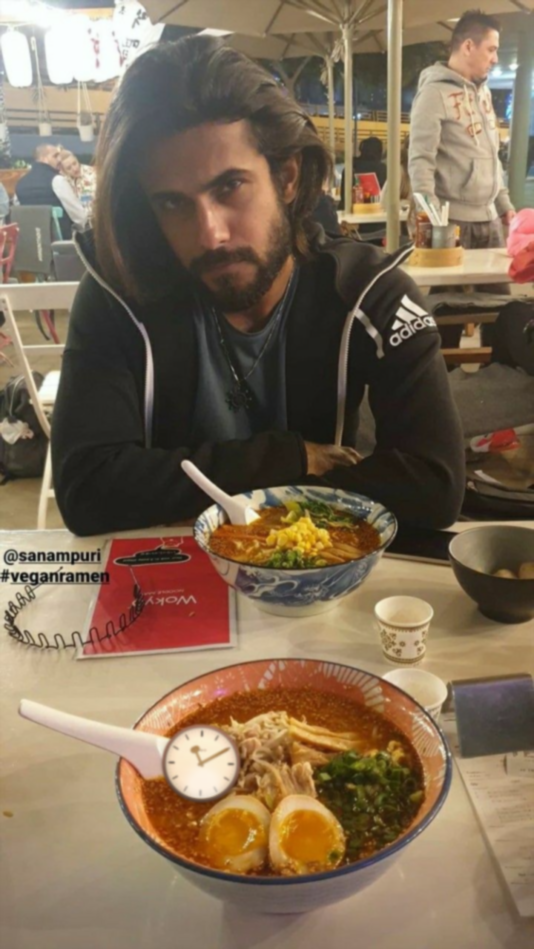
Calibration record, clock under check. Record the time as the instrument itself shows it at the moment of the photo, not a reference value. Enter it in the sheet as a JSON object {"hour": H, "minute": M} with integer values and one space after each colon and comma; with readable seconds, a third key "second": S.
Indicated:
{"hour": 11, "minute": 10}
